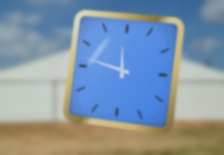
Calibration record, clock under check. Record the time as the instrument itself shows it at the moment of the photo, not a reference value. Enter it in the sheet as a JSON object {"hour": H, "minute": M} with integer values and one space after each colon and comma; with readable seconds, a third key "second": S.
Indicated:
{"hour": 11, "minute": 47}
